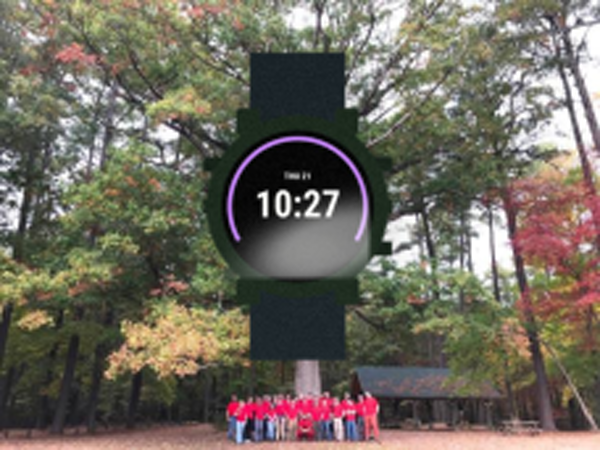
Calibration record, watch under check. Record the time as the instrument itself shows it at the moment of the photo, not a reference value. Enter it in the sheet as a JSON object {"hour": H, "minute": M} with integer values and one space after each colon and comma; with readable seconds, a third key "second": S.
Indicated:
{"hour": 10, "minute": 27}
